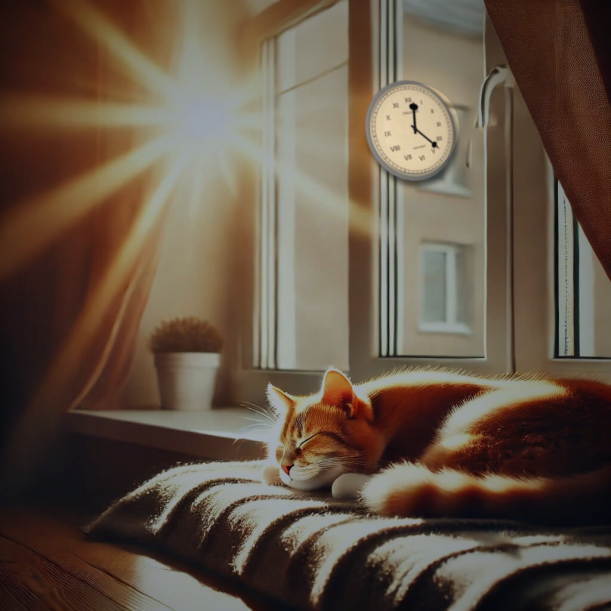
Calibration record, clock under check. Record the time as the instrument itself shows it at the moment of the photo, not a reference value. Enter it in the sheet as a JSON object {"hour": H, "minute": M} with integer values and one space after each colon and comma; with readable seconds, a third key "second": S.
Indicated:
{"hour": 12, "minute": 23}
